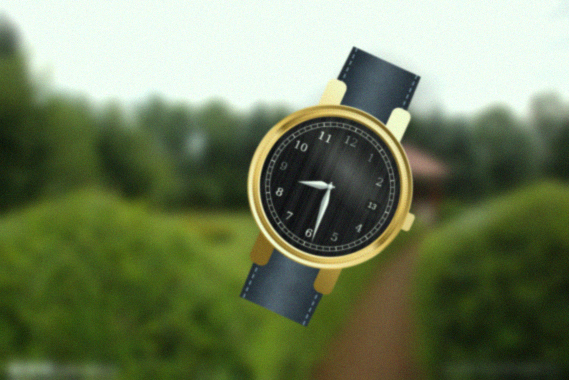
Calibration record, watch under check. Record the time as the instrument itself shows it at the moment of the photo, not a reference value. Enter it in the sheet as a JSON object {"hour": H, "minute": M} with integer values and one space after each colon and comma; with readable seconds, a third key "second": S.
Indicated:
{"hour": 8, "minute": 29}
